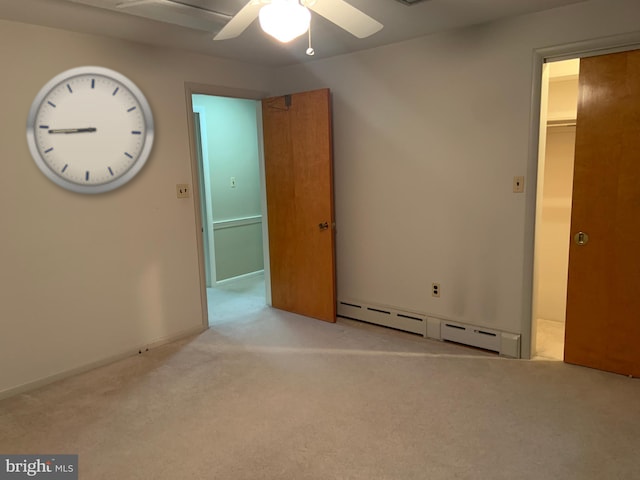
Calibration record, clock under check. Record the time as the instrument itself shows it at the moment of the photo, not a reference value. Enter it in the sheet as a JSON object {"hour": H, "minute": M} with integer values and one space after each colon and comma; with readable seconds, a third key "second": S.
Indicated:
{"hour": 8, "minute": 44}
